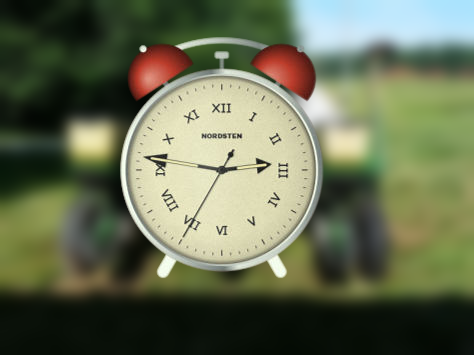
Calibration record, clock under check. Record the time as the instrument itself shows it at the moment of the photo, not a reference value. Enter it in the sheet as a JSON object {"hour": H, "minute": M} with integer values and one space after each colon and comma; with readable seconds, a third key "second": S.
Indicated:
{"hour": 2, "minute": 46, "second": 35}
